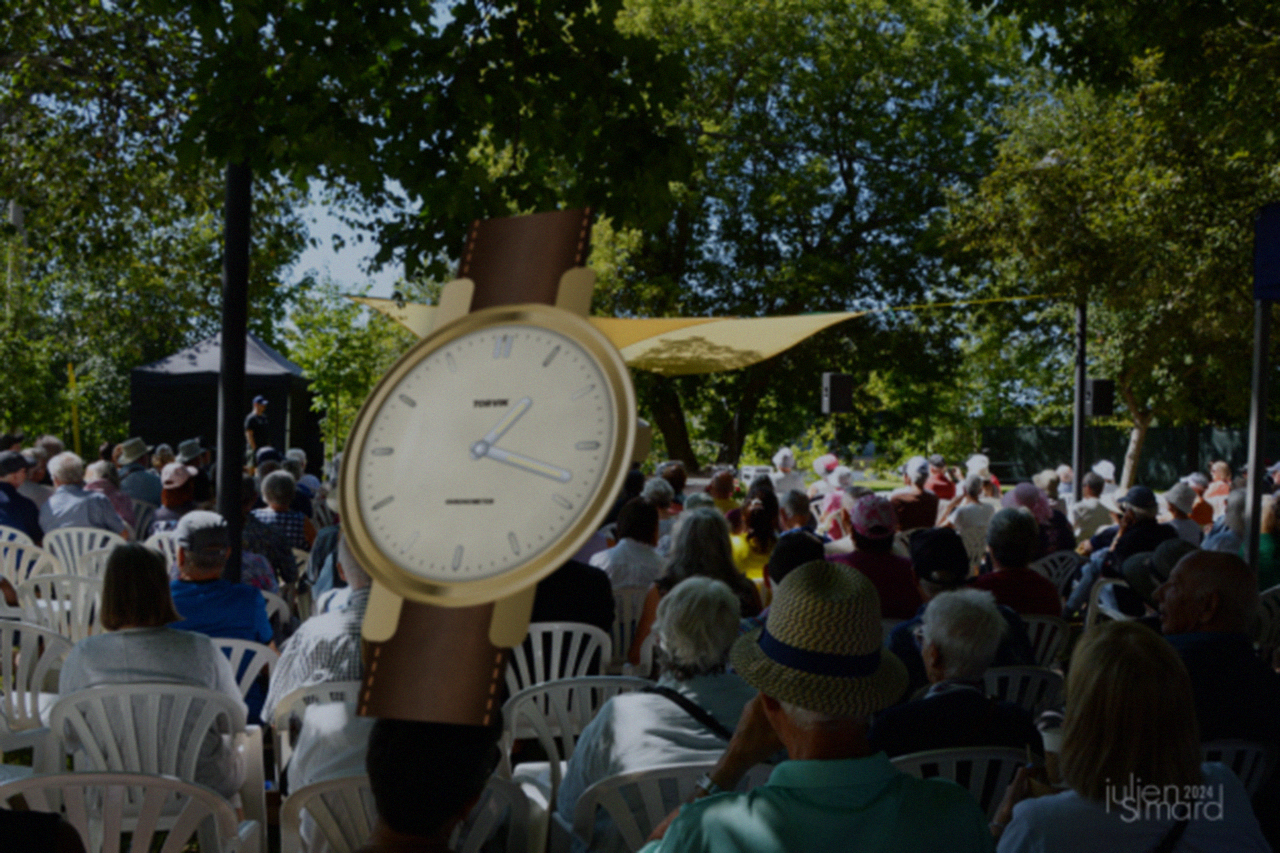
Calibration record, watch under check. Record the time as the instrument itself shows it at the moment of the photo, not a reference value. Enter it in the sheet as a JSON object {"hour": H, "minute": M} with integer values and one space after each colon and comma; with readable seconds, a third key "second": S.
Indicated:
{"hour": 1, "minute": 18}
